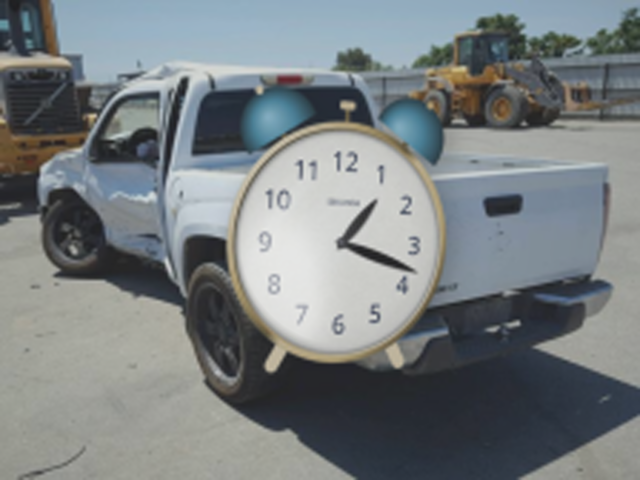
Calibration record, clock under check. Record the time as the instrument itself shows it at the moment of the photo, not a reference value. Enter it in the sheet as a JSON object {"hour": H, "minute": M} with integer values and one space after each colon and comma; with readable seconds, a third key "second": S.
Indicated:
{"hour": 1, "minute": 18}
